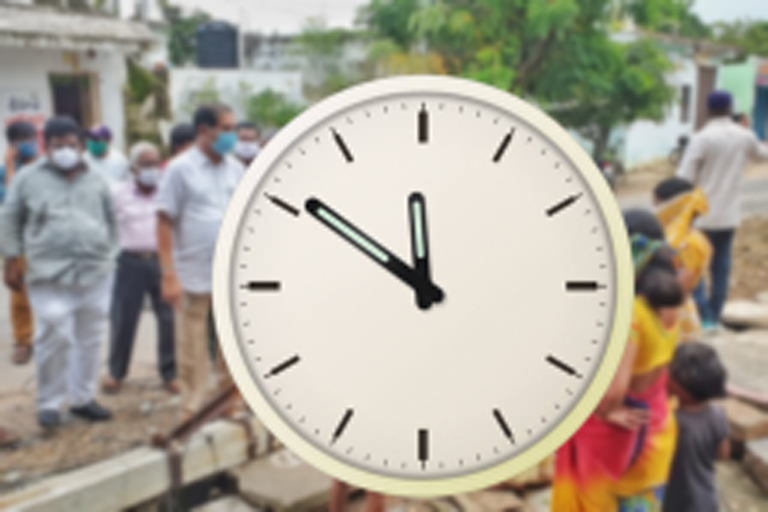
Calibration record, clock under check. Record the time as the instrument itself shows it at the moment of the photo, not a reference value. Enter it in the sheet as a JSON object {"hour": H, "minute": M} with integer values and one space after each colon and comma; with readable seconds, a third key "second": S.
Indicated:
{"hour": 11, "minute": 51}
